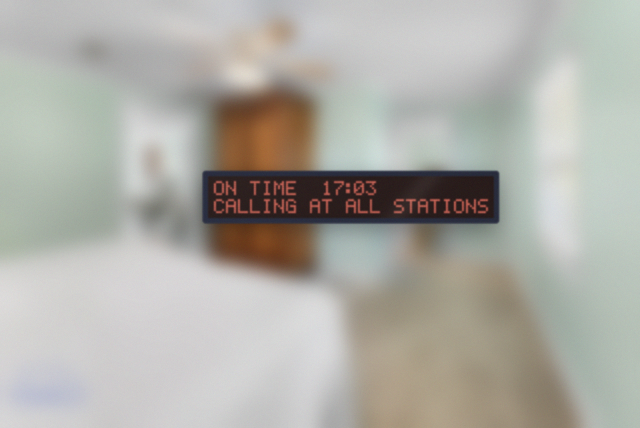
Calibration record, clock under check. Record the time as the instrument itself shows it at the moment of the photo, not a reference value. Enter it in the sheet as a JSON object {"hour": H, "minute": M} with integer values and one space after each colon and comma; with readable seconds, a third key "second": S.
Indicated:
{"hour": 17, "minute": 3}
